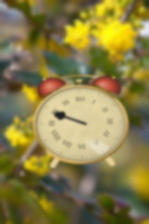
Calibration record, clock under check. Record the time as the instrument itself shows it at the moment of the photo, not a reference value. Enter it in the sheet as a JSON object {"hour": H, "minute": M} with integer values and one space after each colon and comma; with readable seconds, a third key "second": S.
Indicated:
{"hour": 9, "minute": 49}
